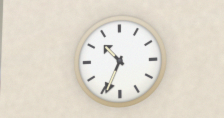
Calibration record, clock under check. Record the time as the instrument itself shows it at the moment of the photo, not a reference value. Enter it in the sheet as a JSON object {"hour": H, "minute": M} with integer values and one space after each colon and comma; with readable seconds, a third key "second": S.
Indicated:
{"hour": 10, "minute": 34}
